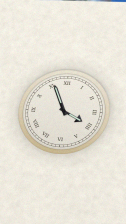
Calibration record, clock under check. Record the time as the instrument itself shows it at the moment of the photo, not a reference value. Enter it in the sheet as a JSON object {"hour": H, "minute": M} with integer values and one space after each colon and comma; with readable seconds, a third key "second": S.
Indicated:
{"hour": 3, "minute": 56}
